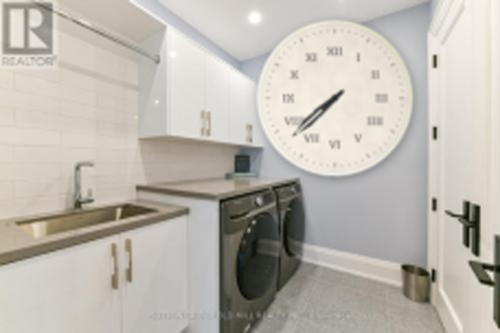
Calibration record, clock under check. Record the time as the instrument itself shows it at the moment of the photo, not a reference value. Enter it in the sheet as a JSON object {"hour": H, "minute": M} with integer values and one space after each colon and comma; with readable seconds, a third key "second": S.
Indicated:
{"hour": 7, "minute": 38}
